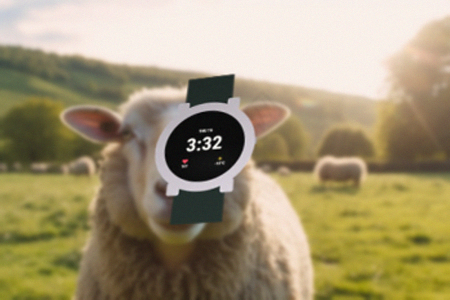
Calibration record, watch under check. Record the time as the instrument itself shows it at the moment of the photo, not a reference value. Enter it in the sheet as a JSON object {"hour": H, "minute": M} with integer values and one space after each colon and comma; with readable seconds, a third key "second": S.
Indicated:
{"hour": 3, "minute": 32}
